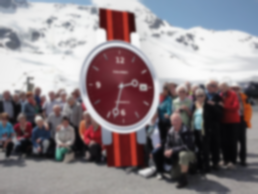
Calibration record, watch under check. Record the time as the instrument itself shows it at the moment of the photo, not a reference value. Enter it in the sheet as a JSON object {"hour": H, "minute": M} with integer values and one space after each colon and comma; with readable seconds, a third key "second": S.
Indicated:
{"hour": 2, "minute": 33}
